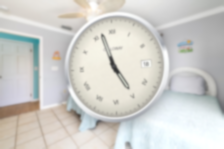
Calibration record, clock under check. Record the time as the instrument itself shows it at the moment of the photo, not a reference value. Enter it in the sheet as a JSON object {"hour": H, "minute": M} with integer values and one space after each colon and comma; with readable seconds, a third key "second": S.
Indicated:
{"hour": 4, "minute": 57}
